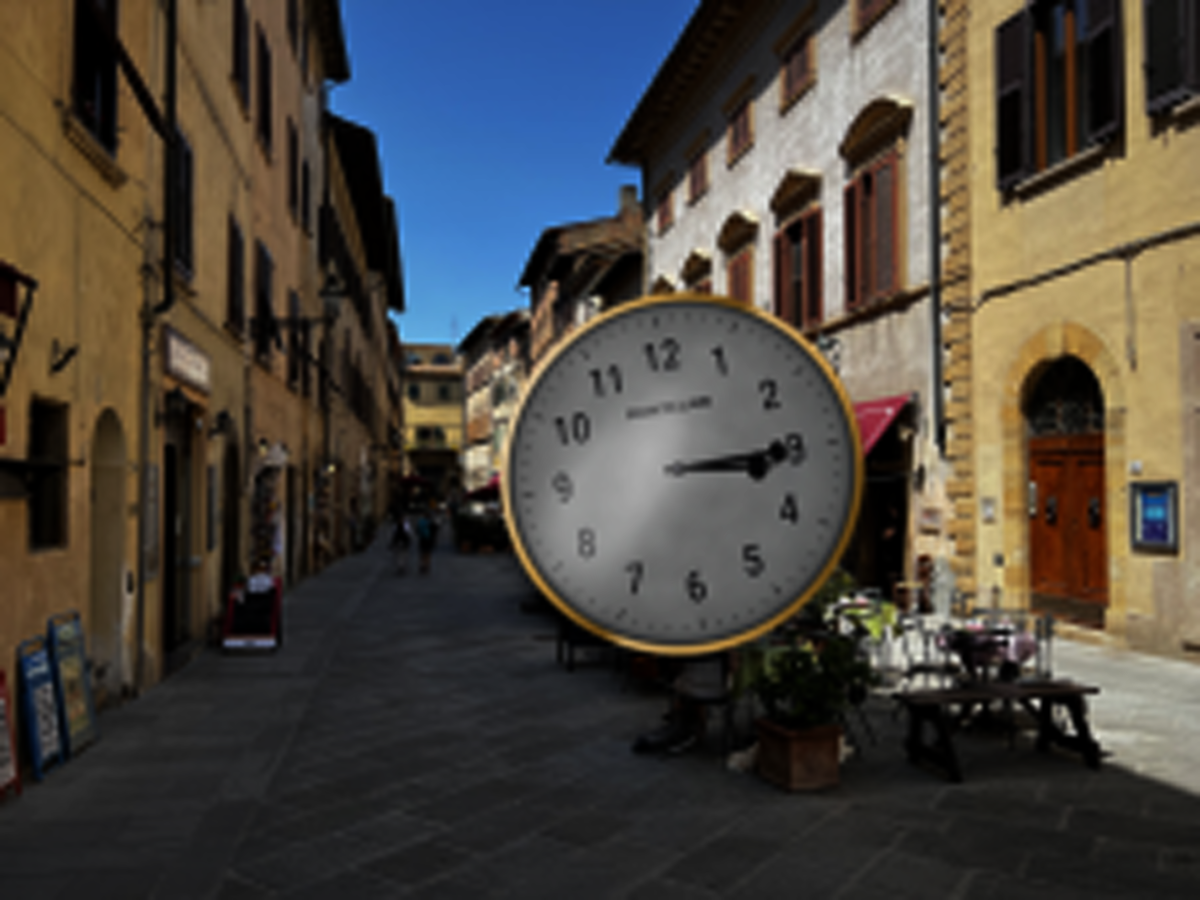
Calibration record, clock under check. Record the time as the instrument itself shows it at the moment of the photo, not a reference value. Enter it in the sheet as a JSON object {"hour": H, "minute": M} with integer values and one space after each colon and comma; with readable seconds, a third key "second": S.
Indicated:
{"hour": 3, "minute": 15}
